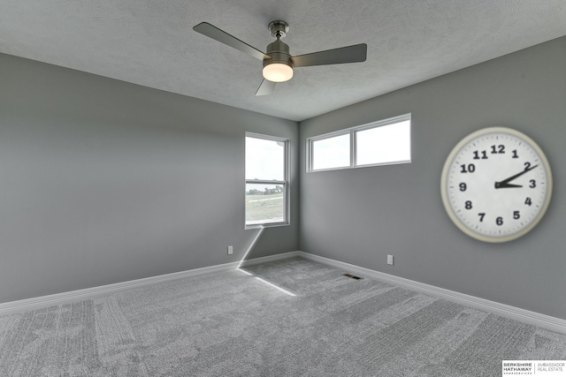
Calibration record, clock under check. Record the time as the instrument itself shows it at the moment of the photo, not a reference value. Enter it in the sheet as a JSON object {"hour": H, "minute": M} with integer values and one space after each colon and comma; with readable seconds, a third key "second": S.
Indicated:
{"hour": 3, "minute": 11}
